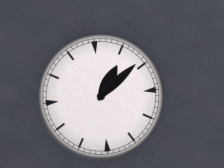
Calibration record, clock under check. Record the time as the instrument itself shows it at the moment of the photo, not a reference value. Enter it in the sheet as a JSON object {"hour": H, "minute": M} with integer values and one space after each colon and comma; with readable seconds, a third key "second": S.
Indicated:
{"hour": 1, "minute": 9}
